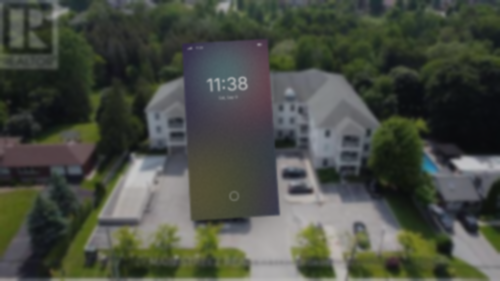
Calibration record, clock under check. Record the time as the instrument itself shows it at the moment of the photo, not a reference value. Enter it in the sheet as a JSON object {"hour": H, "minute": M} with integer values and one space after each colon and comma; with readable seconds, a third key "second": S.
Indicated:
{"hour": 11, "minute": 38}
